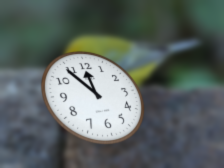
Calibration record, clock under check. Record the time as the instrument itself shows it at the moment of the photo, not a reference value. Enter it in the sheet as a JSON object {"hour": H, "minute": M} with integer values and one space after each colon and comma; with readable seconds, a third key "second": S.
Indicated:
{"hour": 11, "minute": 54}
